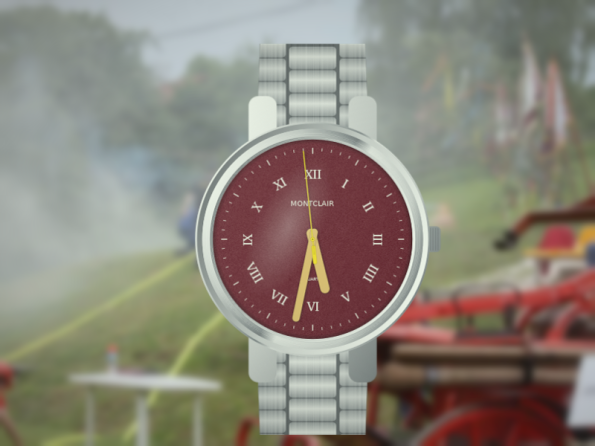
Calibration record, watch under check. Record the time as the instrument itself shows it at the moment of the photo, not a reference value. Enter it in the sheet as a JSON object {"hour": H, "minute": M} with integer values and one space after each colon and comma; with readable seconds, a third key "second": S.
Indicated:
{"hour": 5, "minute": 31, "second": 59}
